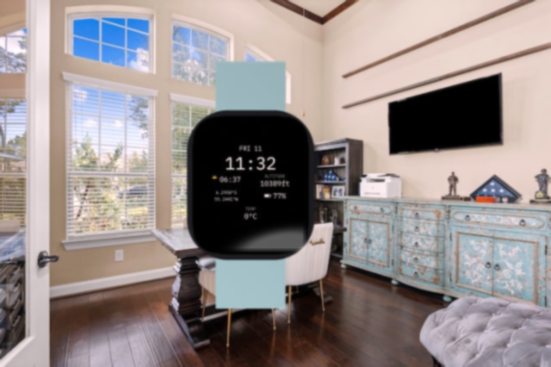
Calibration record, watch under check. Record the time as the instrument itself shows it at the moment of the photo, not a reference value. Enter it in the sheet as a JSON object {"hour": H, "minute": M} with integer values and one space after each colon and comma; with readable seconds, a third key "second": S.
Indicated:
{"hour": 11, "minute": 32}
